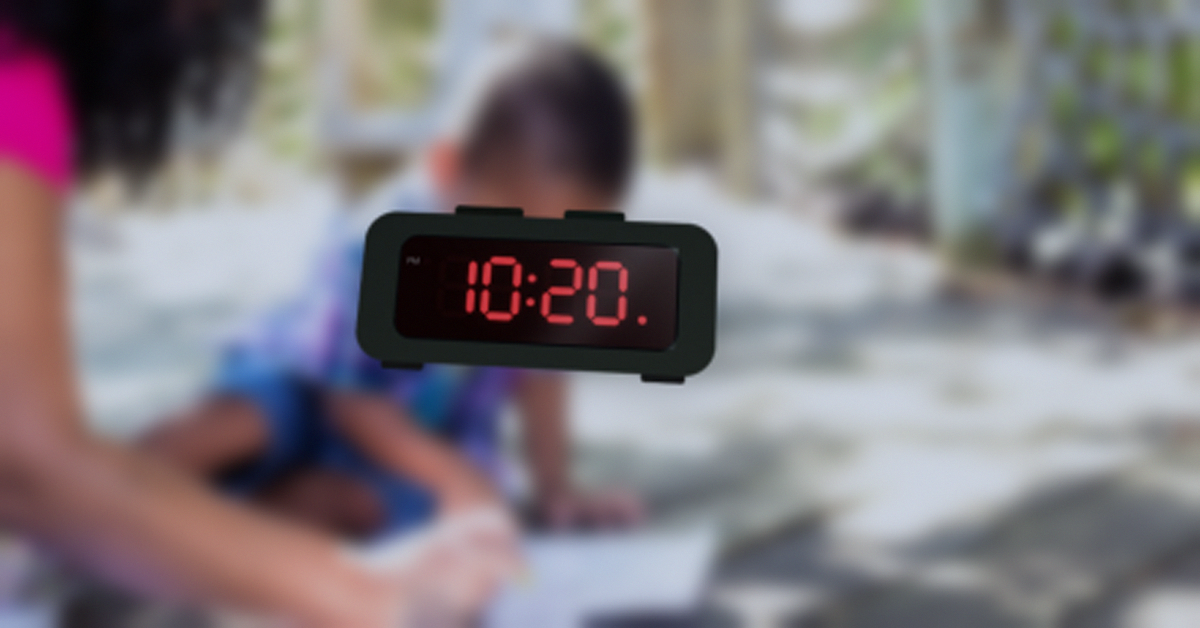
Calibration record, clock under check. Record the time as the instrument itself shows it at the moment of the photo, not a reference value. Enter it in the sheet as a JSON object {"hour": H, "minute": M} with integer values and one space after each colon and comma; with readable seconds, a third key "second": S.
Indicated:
{"hour": 10, "minute": 20}
